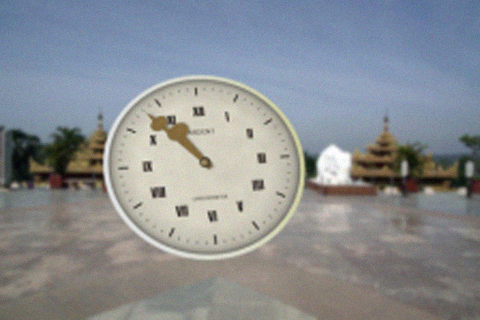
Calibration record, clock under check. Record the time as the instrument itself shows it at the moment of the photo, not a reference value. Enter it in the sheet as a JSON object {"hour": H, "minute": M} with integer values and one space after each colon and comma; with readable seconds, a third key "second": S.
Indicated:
{"hour": 10, "minute": 53}
